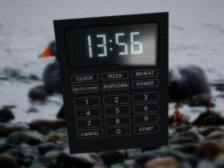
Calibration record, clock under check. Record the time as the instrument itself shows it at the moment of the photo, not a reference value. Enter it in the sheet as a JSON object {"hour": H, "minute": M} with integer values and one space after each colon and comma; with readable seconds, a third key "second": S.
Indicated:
{"hour": 13, "minute": 56}
